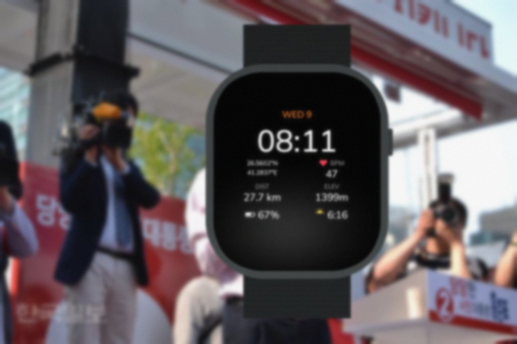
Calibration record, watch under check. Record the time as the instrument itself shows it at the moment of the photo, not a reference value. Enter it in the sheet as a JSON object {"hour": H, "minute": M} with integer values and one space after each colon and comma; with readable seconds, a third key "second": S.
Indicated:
{"hour": 8, "minute": 11}
